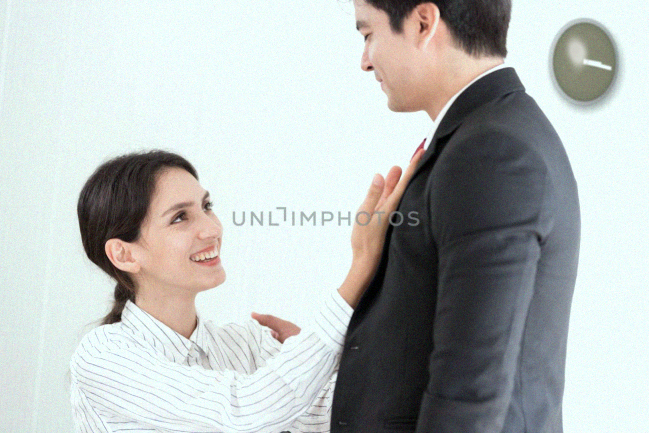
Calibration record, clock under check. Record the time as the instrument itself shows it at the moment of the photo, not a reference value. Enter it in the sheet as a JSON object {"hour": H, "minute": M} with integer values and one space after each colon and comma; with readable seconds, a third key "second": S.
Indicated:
{"hour": 3, "minute": 17}
